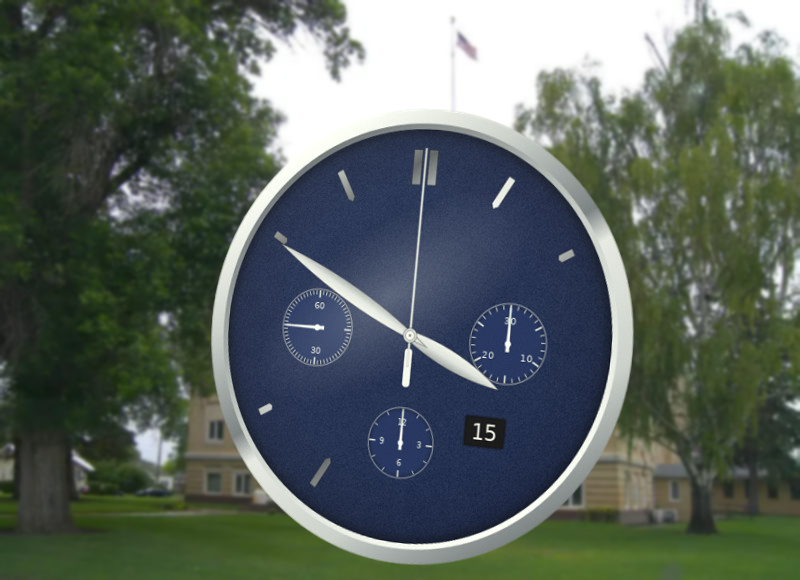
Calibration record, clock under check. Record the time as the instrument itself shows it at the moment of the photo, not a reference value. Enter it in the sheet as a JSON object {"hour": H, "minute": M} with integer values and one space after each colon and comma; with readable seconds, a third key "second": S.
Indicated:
{"hour": 3, "minute": 49, "second": 45}
